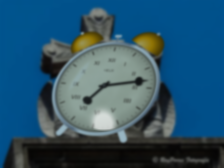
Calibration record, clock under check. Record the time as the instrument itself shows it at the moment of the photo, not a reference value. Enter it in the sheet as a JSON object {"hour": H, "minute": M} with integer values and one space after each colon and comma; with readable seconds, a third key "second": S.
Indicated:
{"hour": 7, "minute": 13}
